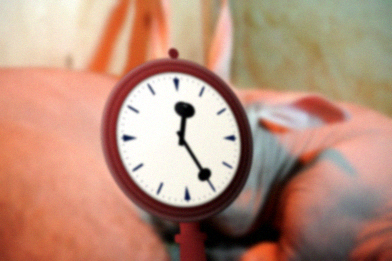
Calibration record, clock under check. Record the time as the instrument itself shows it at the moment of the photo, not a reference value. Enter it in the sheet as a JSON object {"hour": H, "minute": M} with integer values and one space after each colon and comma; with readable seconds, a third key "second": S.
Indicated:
{"hour": 12, "minute": 25}
